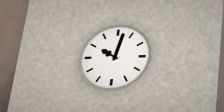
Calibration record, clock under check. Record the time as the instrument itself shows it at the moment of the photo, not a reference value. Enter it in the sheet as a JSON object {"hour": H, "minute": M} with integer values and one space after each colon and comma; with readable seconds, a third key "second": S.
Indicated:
{"hour": 10, "minute": 2}
